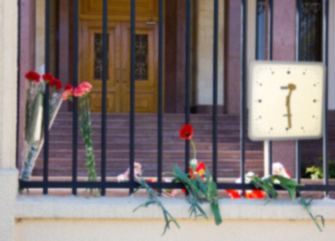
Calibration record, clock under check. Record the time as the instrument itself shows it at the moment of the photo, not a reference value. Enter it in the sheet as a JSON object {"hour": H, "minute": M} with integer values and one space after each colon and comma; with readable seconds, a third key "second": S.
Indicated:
{"hour": 12, "minute": 29}
